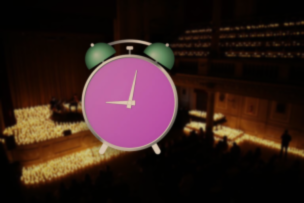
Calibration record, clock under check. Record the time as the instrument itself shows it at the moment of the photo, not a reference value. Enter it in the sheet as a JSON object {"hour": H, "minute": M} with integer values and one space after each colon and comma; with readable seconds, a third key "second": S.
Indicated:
{"hour": 9, "minute": 2}
